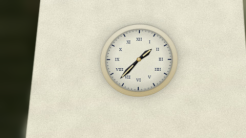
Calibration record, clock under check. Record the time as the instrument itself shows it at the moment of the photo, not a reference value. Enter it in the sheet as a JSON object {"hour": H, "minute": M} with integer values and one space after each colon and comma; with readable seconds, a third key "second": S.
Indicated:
{"hour": 1, "minute": 37}
